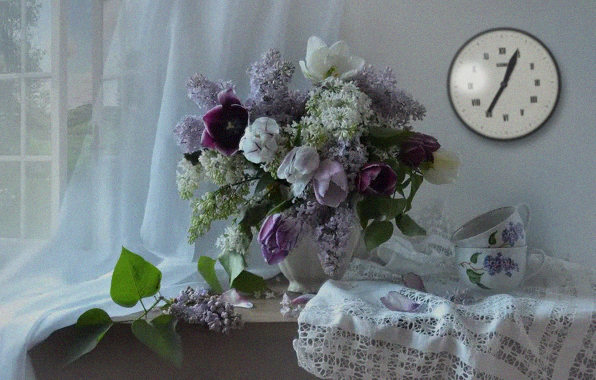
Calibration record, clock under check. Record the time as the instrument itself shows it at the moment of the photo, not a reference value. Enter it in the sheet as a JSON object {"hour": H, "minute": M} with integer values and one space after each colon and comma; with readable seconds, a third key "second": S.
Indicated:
{"hour": 7, "minute": 4}
